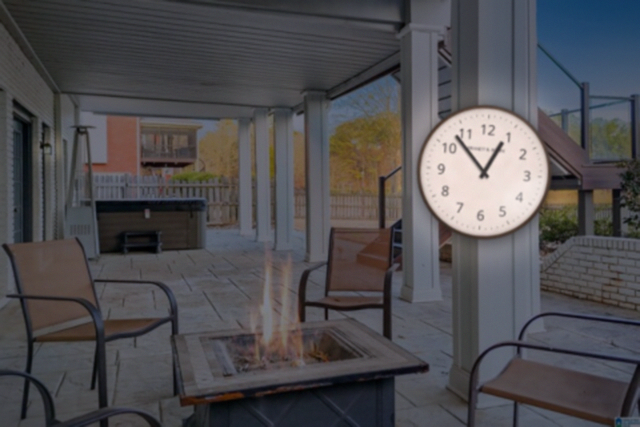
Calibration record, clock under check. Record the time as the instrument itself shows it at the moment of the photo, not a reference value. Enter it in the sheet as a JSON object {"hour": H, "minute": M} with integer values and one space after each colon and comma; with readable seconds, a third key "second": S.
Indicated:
{"hour": 12, "minute": 53}
